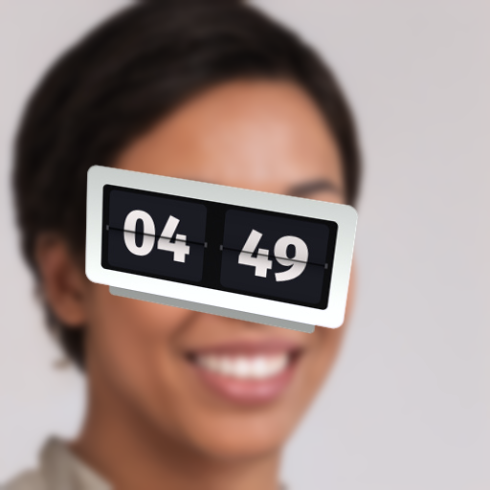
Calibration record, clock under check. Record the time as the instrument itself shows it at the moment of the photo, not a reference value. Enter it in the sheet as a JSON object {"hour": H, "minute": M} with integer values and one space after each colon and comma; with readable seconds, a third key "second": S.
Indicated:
{"hour": 4, "minute": 49}
